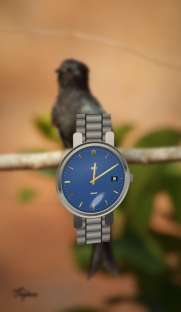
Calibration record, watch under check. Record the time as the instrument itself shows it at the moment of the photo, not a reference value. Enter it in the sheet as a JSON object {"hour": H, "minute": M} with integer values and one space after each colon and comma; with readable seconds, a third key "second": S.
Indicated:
{"hour": 12, "minute": 10}
